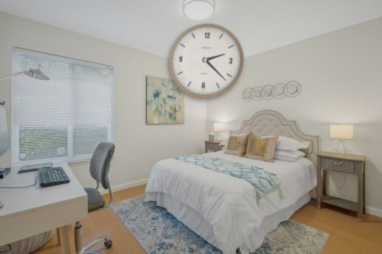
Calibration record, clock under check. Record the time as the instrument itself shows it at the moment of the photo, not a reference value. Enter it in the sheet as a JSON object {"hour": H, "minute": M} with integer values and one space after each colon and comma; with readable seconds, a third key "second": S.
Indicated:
{"hour": 2, "minute": 22}
